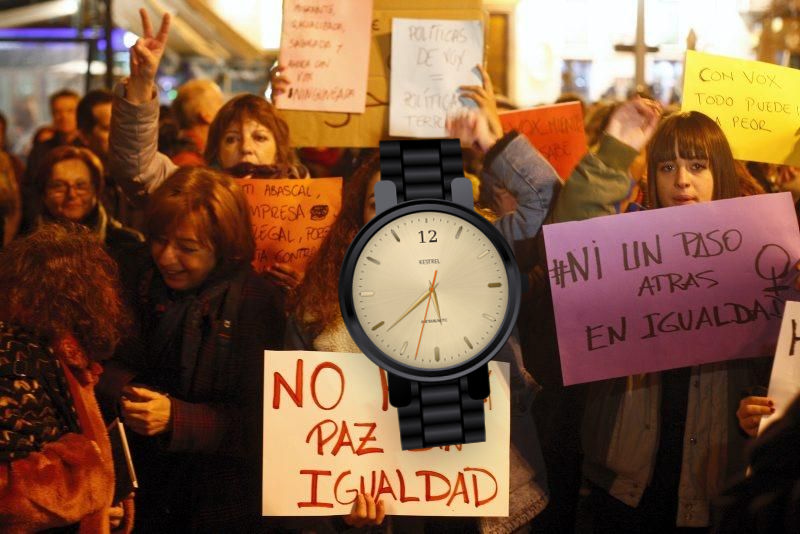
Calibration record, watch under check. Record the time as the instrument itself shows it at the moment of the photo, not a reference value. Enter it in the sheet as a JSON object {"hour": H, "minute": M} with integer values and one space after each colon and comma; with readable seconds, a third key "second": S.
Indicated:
{"hour": 5, "minute": 38, "second": 33}
